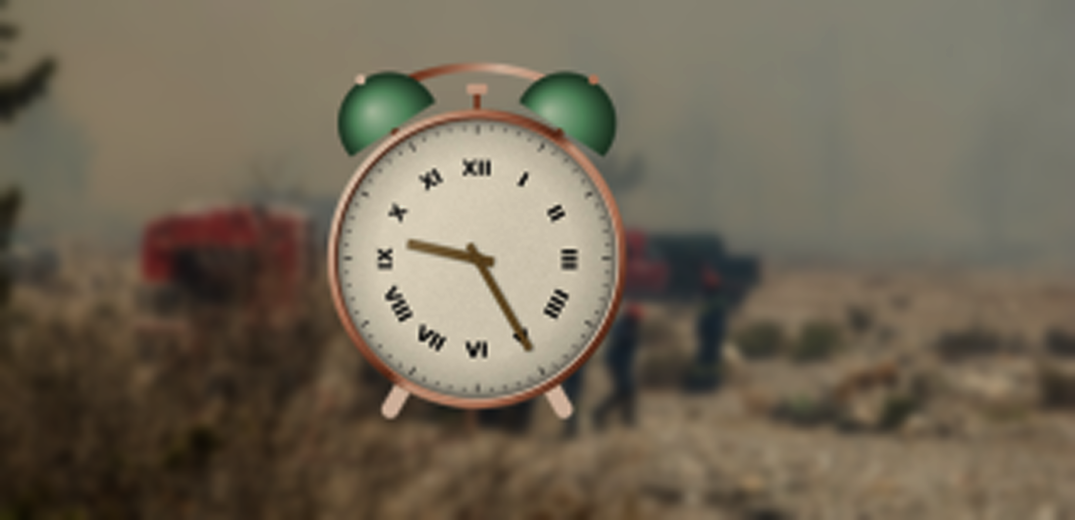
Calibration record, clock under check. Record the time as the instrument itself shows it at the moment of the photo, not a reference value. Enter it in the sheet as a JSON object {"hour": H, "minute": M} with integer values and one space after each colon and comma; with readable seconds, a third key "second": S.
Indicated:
{"hour": 9, "minute": 25}
